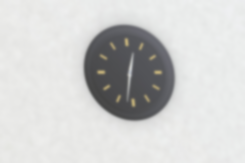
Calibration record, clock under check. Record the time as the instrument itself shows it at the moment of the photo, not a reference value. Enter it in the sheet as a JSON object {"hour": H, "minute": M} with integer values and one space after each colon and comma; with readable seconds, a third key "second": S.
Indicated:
{"hour": 12, "minute": 32}
